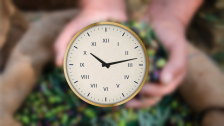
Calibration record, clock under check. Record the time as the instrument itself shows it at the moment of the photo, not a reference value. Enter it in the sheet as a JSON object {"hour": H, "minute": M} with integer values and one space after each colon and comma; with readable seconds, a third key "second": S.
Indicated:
{"hour": 10, "minute": 13}
